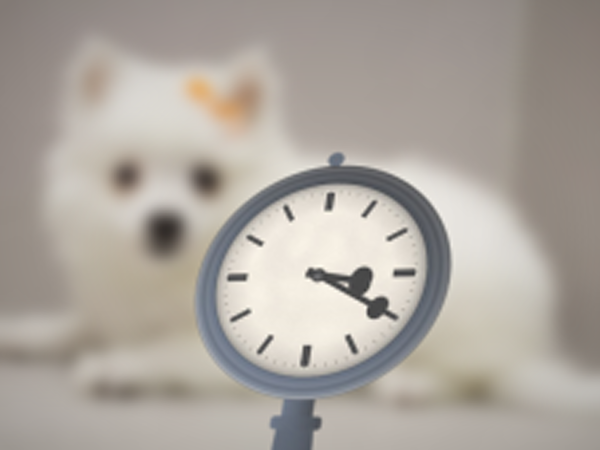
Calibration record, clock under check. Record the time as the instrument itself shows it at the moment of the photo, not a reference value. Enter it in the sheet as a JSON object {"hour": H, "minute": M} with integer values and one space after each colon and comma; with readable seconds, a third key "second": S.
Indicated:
{"hour": 3, "minute": 20}
